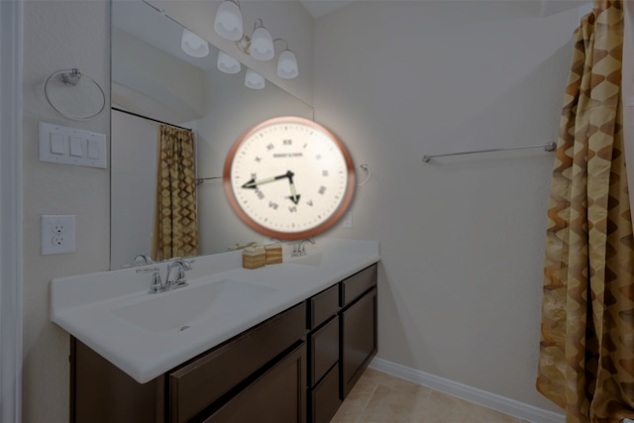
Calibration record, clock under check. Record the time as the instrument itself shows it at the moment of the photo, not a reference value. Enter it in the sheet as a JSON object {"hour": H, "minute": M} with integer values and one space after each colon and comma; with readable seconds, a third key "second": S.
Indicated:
{"hour": 5, "minute": 43}
